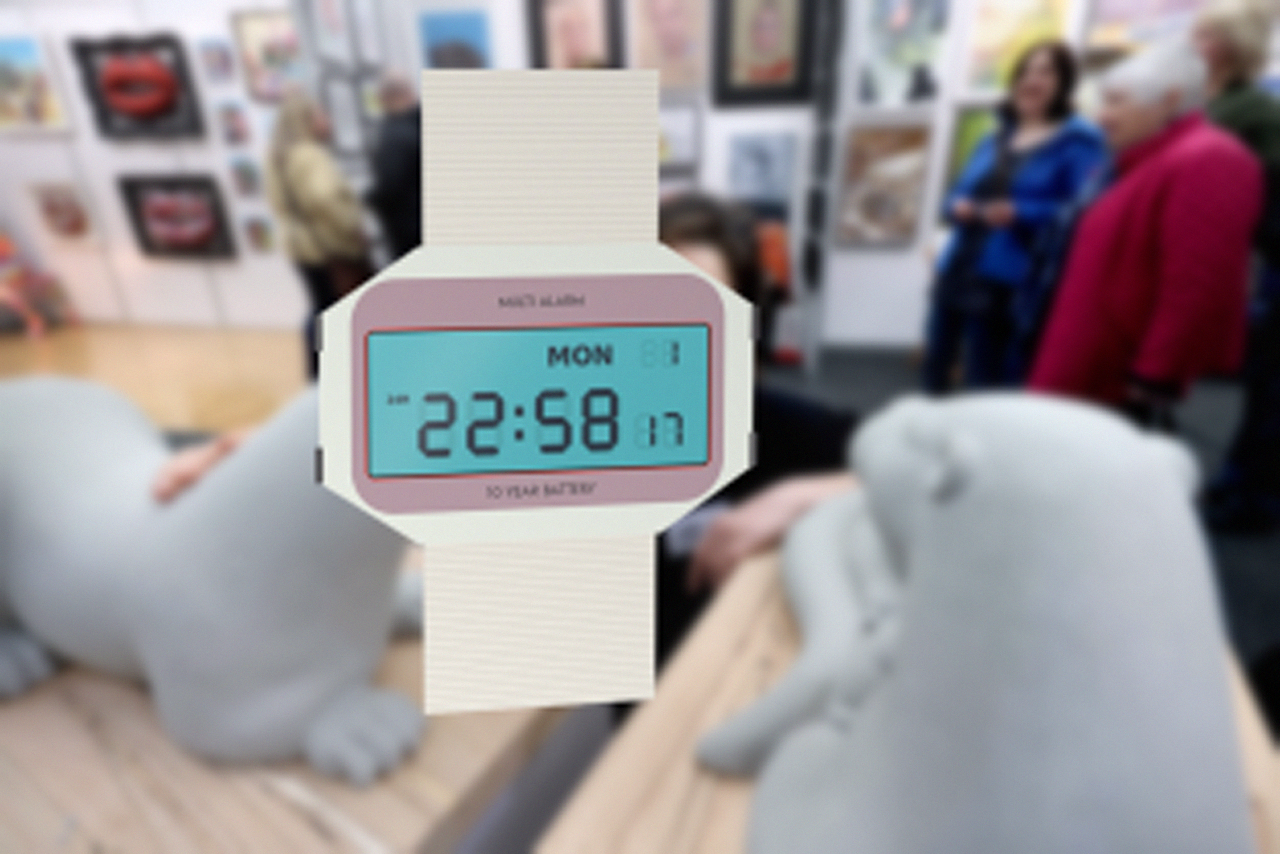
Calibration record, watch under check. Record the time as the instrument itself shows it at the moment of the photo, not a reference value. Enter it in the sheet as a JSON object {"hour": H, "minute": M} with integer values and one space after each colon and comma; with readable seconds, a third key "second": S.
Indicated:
{"hour": 22, "minute": 58, "second": 17}
